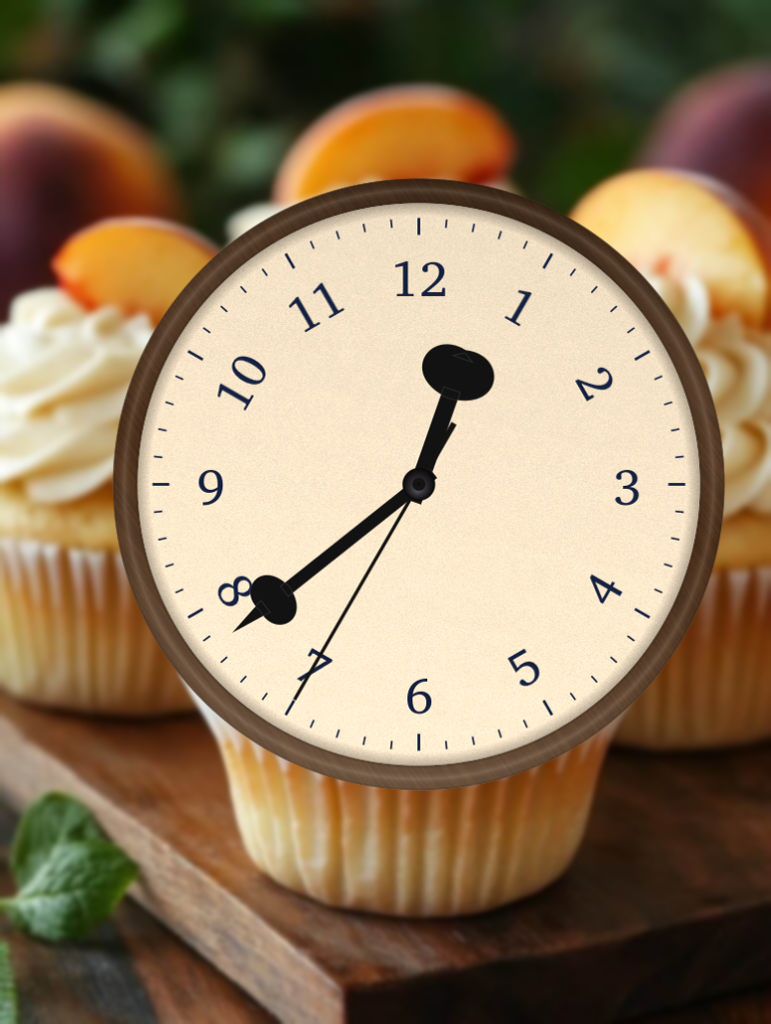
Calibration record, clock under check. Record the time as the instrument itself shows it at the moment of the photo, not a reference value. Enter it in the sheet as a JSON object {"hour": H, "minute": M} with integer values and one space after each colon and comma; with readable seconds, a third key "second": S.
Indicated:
{"hour": 12, "minute": 38, "second": 35}
